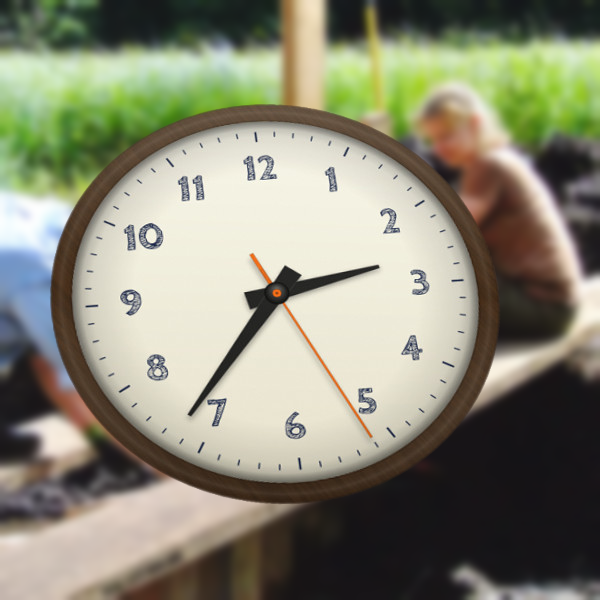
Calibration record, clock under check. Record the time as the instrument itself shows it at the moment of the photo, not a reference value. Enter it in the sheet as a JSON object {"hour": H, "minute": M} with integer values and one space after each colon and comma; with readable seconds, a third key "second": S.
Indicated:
{"hour": 2, "minute": 36, "second": 26}
